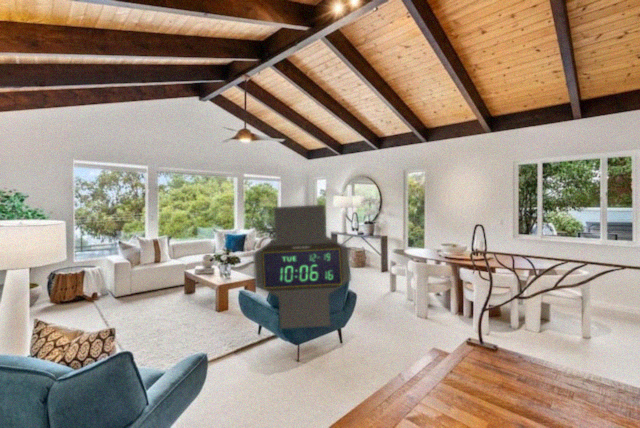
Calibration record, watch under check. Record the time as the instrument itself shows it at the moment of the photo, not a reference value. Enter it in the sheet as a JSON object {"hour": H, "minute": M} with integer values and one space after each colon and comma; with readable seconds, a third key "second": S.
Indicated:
{"hour": 10, "minute": 6}
